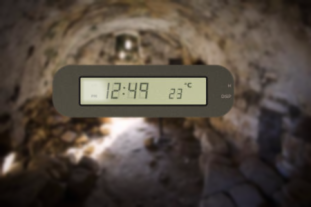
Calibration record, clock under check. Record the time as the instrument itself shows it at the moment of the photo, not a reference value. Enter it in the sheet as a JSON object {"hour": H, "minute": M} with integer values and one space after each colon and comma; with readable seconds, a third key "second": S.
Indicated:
{"hour": 12, "minute": 49}
